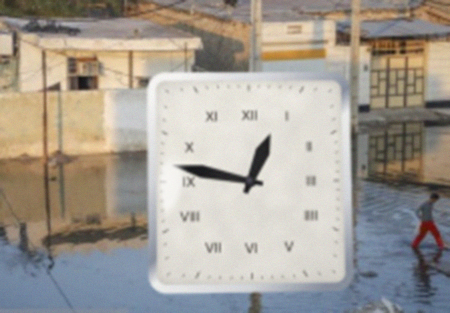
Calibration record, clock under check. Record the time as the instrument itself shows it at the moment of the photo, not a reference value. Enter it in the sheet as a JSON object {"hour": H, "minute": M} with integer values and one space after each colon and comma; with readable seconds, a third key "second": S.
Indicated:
{"hour": 12, "minute": 47}
